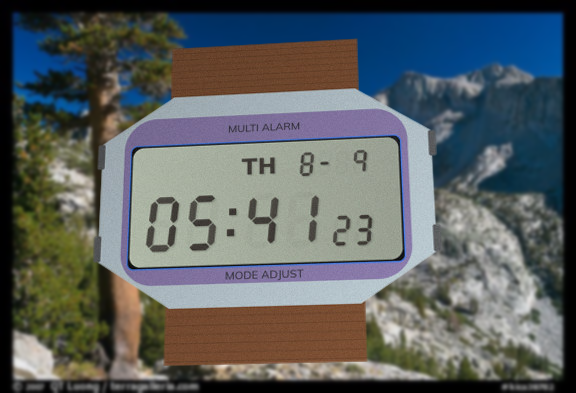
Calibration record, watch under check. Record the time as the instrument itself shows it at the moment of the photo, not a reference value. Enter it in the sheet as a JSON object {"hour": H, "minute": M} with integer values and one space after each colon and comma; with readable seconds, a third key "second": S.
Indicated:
{"hour": 5, "minute": 41, "second": 23}
